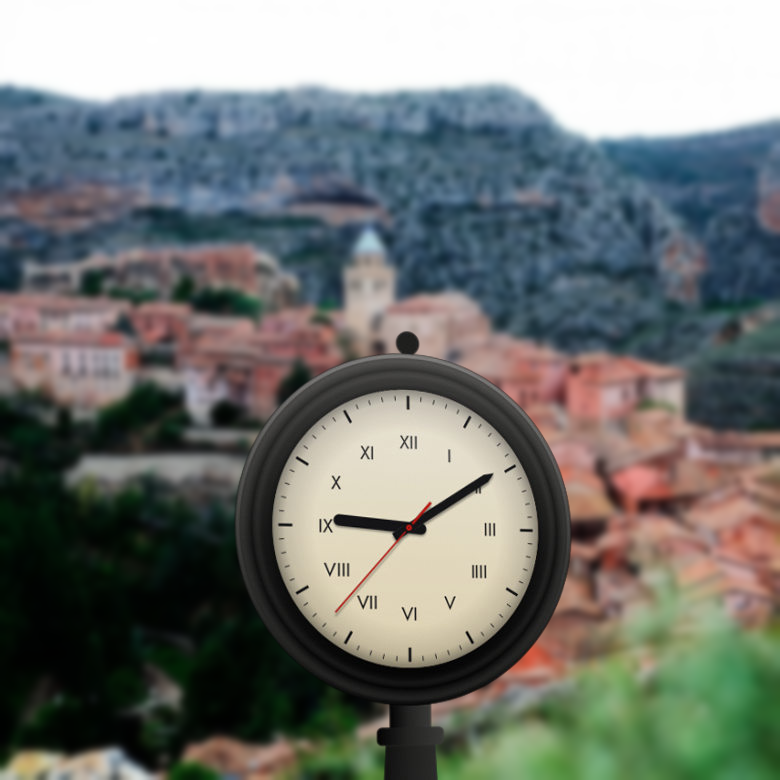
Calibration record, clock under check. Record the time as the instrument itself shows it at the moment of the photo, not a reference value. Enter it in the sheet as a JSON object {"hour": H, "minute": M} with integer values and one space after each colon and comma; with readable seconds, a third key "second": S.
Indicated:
{"hour": 9, "minute": 9, "second": 37}
